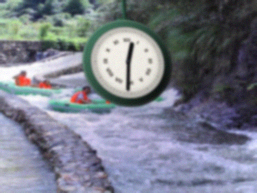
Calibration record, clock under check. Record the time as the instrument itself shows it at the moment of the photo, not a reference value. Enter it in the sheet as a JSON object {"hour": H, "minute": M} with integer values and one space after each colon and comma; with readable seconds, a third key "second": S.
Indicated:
{"hour": 12, "minute": 31}
